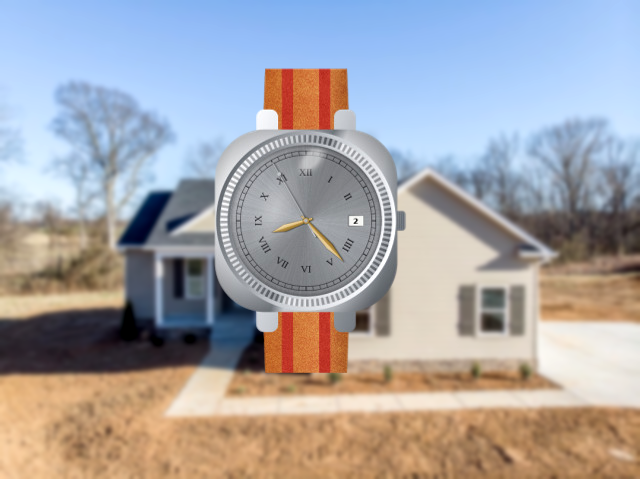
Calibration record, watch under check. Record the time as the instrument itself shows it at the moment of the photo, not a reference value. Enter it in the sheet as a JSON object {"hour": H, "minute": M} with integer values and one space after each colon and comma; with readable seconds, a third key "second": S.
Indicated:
{"hour": 8, "minute": 22, "second": 55}
